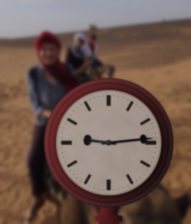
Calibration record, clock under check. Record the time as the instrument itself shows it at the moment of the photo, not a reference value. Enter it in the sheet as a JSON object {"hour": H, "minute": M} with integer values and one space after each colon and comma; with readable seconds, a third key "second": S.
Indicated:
{"hour": 9, "minute": 14}
